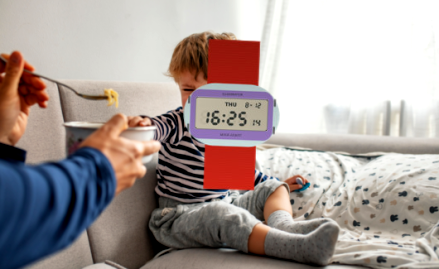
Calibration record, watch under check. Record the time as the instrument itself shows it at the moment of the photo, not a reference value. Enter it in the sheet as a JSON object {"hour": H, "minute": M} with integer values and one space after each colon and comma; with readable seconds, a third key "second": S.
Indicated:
{"hour": 16, "minute": 25, "second": 14}
